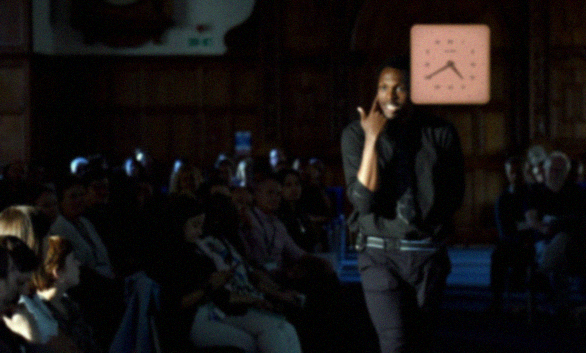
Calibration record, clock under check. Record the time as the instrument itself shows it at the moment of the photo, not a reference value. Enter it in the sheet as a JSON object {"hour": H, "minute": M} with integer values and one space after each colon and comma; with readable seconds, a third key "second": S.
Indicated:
{"hour": 4, "minute": 40}
